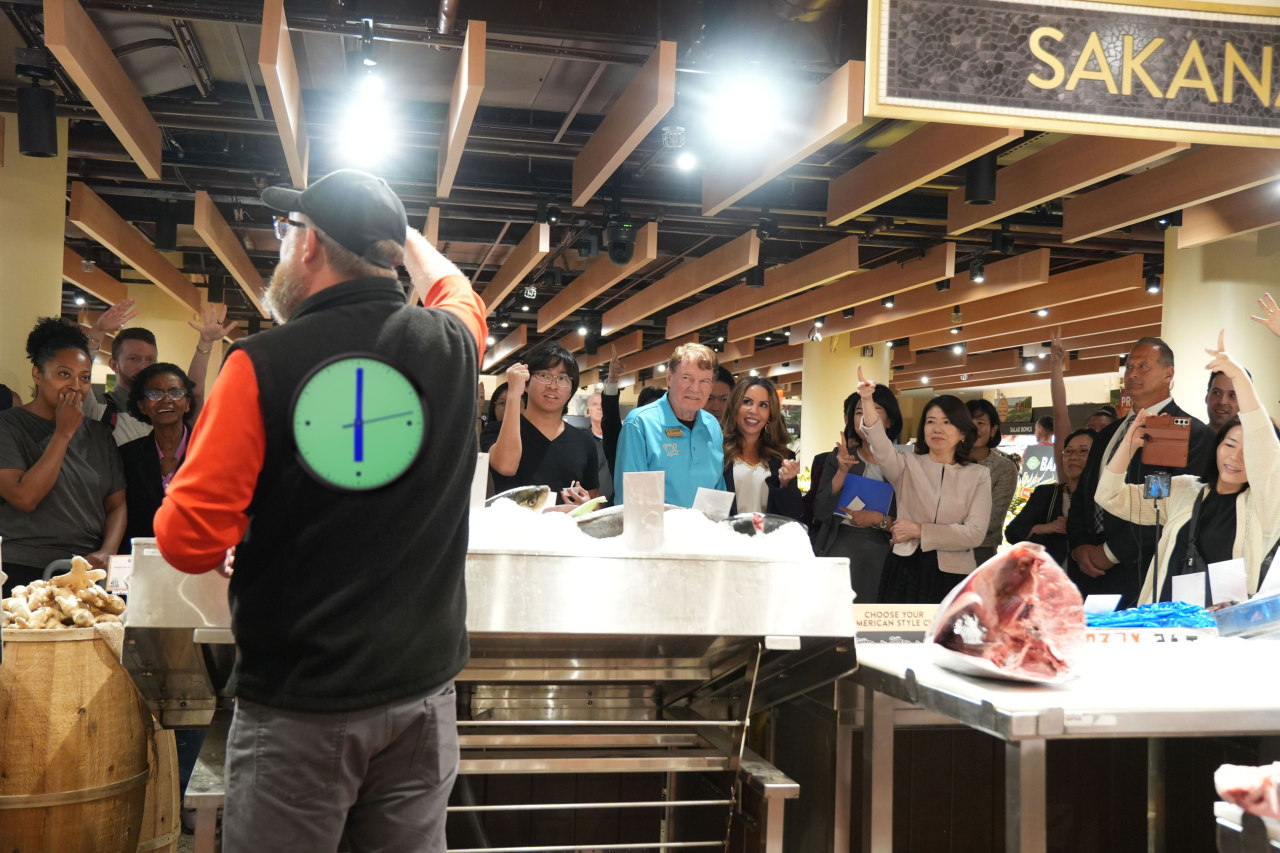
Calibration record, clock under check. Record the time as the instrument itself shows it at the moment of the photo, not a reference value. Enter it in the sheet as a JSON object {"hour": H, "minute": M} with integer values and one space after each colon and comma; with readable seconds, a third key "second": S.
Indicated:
{"hour": 6, "minute": 0, "second": 13}
